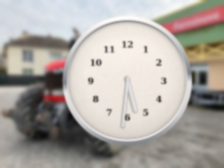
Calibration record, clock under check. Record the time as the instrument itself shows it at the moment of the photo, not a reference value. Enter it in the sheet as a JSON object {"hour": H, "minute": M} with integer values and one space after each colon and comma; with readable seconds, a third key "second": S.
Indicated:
{"hour": 5, "minute": 31}
